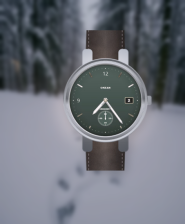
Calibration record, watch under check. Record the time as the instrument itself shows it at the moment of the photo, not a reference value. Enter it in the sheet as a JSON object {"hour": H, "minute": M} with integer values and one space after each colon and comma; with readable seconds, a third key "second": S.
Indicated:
{"hour": 7, "minute": 24}
